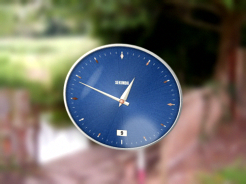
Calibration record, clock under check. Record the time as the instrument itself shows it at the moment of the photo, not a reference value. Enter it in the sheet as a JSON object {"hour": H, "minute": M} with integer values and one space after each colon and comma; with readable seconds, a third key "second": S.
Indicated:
{"hour": 12, "minute": 49}
